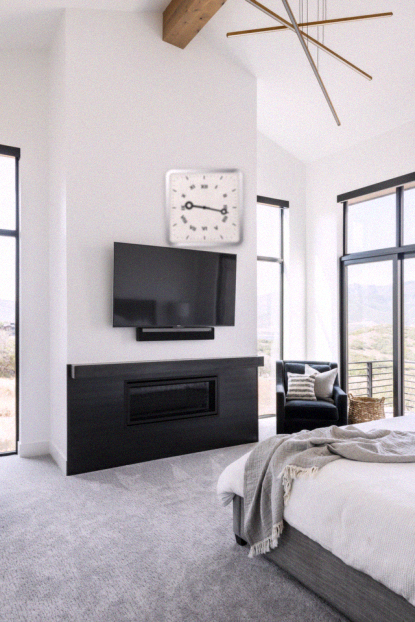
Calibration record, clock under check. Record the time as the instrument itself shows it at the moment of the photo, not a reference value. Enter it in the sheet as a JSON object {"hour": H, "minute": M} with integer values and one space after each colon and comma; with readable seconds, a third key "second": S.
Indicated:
{"hour": 9, "minute": 17}
